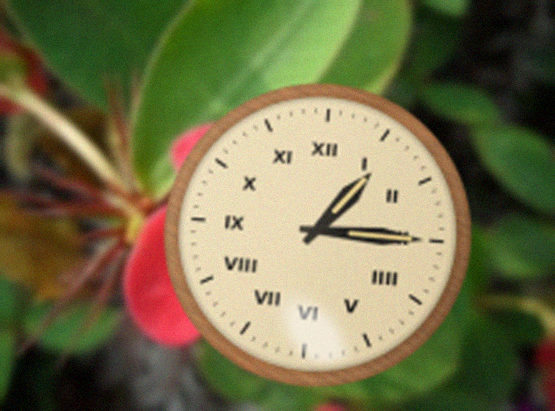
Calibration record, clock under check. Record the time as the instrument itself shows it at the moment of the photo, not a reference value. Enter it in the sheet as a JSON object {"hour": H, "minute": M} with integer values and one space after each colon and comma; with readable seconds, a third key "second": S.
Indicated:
{"hour": 1, "minute": 15}
